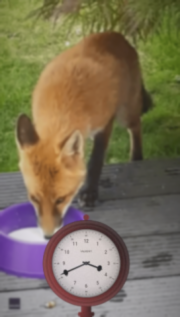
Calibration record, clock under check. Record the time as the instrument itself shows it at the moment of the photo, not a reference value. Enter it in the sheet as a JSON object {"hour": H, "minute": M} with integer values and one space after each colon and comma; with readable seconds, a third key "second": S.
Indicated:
{"hour": 3, "minute": 41}
